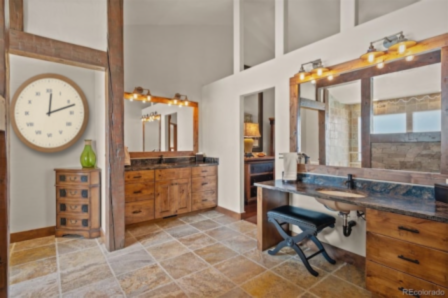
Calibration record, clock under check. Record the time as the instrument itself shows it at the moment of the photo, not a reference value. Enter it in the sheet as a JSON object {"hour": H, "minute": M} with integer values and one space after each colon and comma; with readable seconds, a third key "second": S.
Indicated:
{"hour": 12, "minute": 12}
